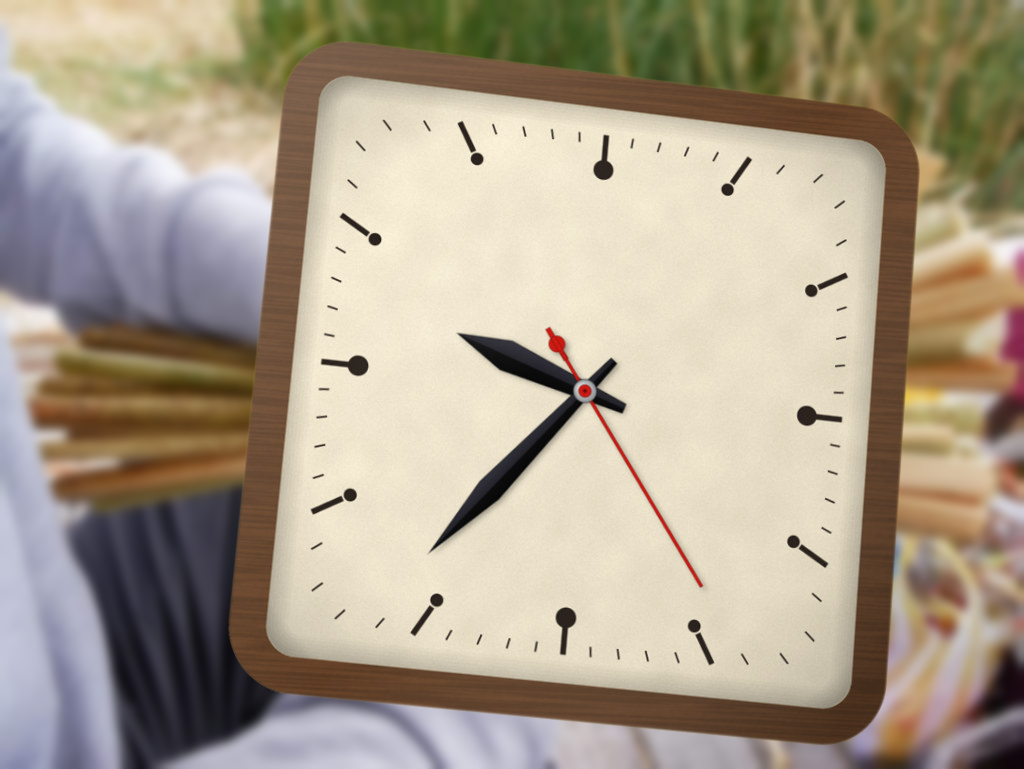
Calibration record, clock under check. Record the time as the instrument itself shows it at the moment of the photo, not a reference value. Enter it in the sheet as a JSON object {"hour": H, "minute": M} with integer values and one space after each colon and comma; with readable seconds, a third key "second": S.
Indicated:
{"hour": 9, "minute": 36, "second": 24}
